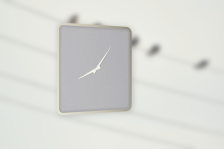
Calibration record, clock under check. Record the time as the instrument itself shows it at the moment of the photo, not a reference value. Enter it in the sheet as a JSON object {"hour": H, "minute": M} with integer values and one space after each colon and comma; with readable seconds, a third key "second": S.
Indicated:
{"hour": 8, "minute": 6}
